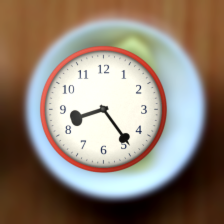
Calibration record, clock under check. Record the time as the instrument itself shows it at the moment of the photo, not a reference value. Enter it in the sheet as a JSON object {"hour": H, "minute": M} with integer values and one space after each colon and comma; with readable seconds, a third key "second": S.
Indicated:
{"hour": 8, "minute": 24}
